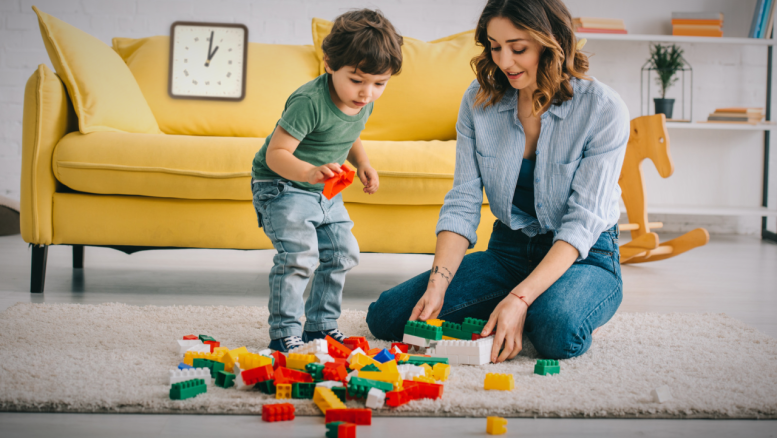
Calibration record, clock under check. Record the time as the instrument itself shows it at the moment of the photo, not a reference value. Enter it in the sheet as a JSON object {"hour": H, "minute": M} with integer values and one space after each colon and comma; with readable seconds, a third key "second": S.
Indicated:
{"hour": 1, "minute": 1}
